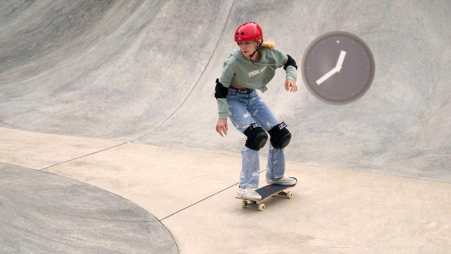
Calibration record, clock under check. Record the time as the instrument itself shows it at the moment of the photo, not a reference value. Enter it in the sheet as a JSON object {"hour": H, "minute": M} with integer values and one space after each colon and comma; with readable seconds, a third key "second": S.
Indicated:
{"hour": 12, "minute": 39}
